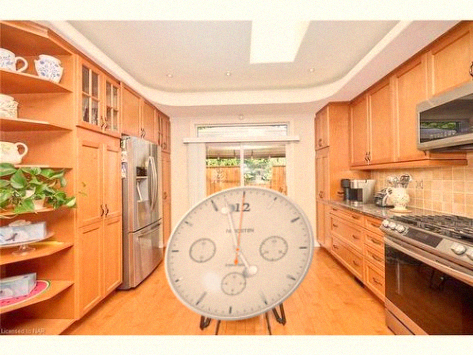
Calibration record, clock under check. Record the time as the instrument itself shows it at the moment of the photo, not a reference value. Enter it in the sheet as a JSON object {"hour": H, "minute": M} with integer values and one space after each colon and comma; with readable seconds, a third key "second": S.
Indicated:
{"hour": 4, "minute": 57}
